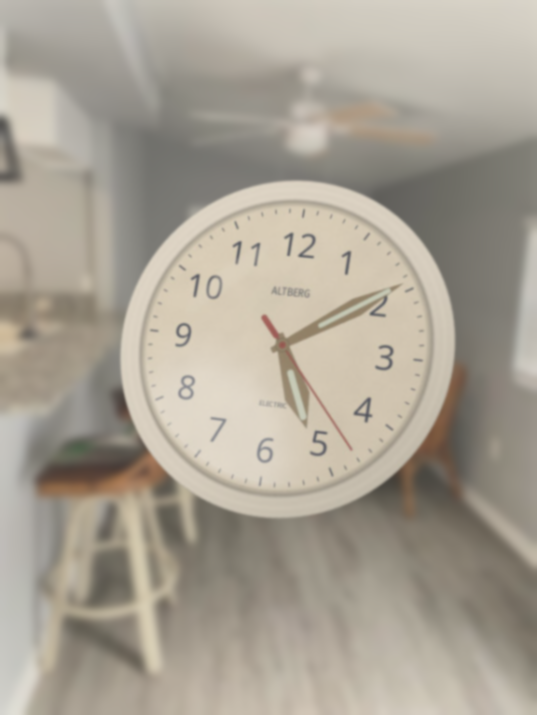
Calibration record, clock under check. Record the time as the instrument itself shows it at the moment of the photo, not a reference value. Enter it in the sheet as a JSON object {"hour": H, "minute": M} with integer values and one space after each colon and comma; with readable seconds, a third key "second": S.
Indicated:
{"hour": 5, "minute": 9, "second": 23}
